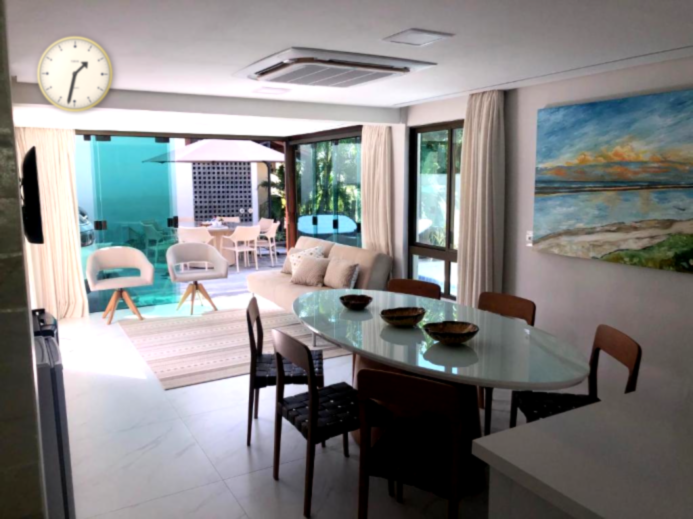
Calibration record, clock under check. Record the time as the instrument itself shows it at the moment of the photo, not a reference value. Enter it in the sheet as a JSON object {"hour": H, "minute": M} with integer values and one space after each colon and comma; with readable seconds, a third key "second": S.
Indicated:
{"hour": 1, "minute": 32}
